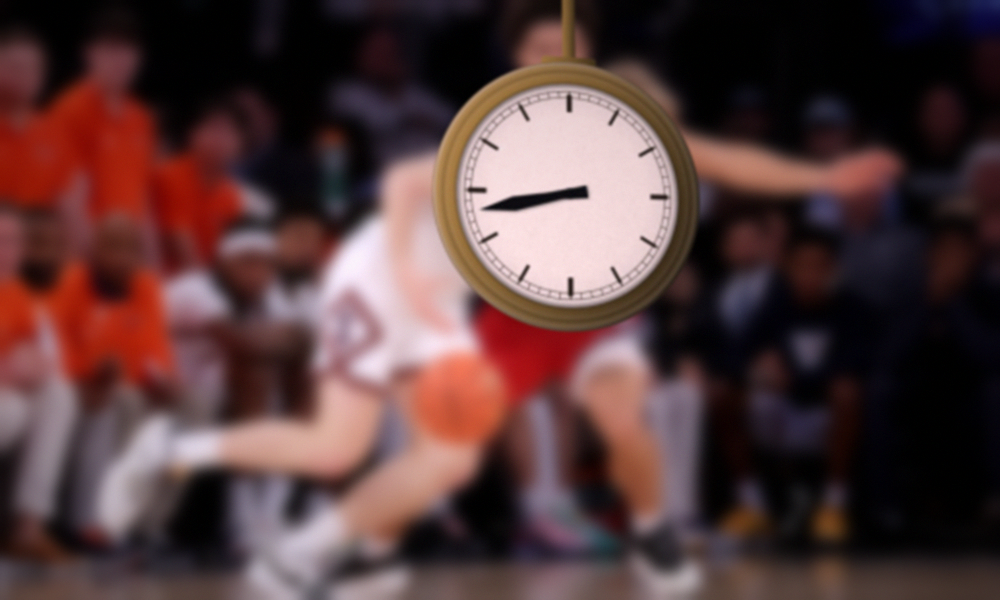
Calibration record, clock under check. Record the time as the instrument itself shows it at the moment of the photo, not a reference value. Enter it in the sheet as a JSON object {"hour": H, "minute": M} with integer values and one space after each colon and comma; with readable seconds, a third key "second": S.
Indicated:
{"hour": 8, "minute": 43}
